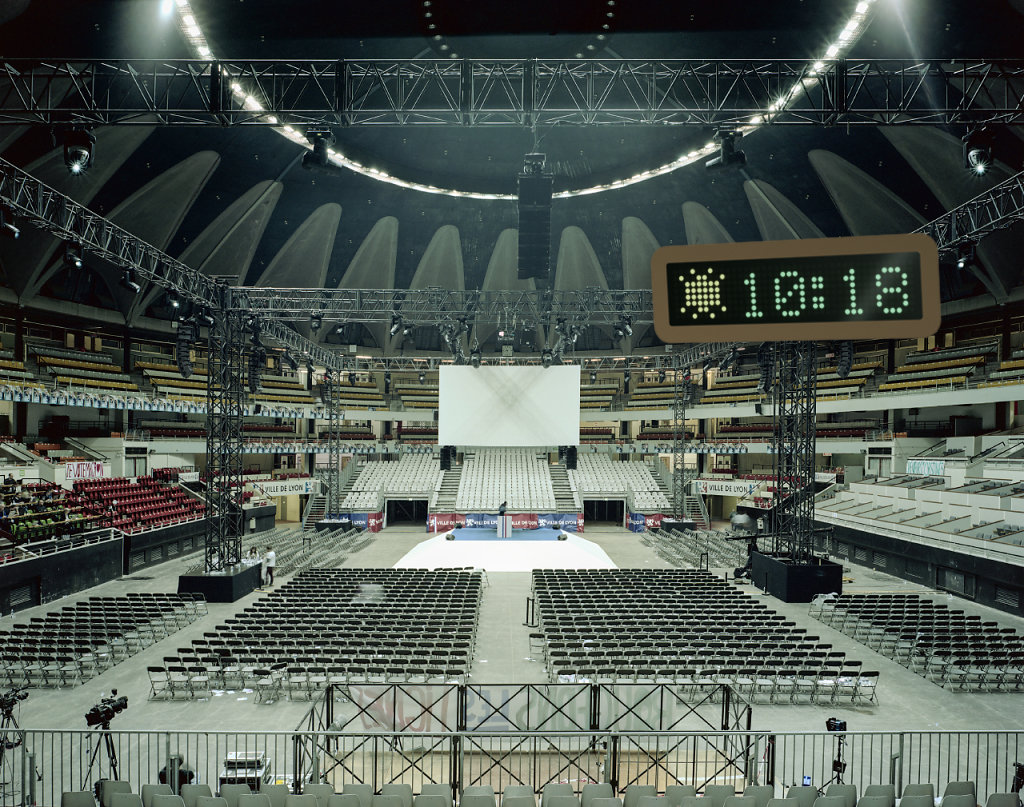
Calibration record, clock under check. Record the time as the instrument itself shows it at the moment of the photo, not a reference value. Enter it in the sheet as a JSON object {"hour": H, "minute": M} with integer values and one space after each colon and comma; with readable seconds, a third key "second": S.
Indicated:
{"hour": 10, "minute": 18}
